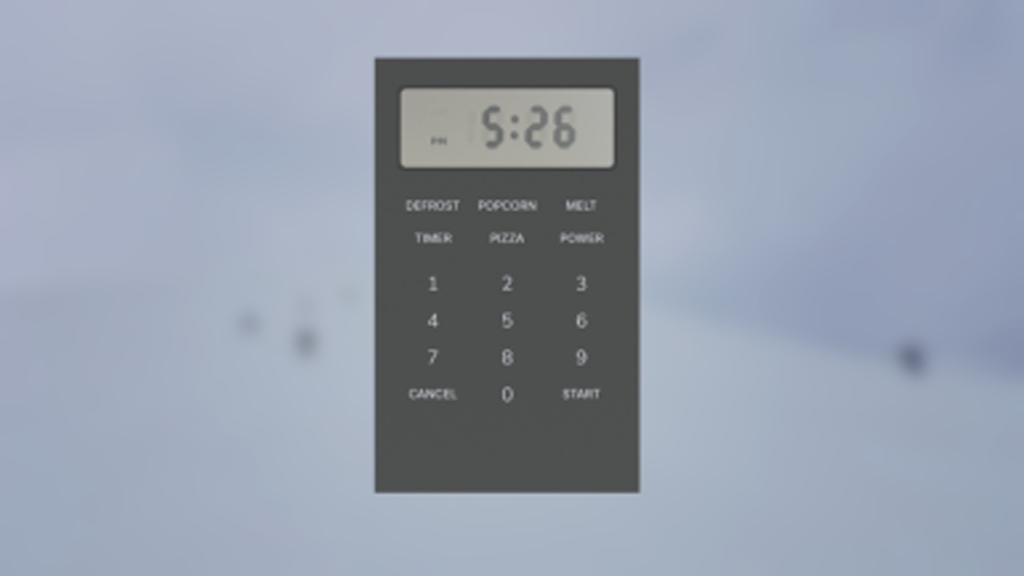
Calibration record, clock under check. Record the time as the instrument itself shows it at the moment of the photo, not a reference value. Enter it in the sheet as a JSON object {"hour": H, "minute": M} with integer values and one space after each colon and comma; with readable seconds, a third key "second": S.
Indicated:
{"hour": 5, "minute": 26}
